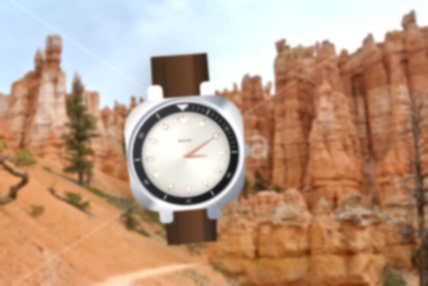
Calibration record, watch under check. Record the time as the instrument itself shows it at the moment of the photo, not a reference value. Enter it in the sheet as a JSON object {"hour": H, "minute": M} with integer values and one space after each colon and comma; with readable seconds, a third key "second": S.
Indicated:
{"hour": 3, "minute": 10}
